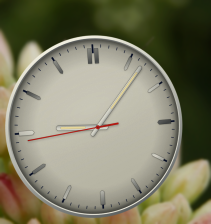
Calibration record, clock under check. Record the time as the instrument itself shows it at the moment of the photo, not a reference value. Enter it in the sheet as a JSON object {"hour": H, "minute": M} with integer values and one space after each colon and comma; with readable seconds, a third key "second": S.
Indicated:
{"hour": 9, "minute": 6, "second": 44}
